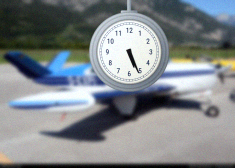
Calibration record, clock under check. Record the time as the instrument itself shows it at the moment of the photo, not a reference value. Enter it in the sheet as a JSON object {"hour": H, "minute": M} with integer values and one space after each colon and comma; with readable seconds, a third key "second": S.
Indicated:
{"hour": 5, "minute": 26}
